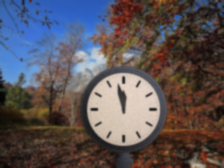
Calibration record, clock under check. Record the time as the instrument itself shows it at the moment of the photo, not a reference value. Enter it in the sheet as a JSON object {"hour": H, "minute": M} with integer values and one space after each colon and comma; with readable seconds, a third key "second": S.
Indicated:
{"hour": 11, "minute": 58}
